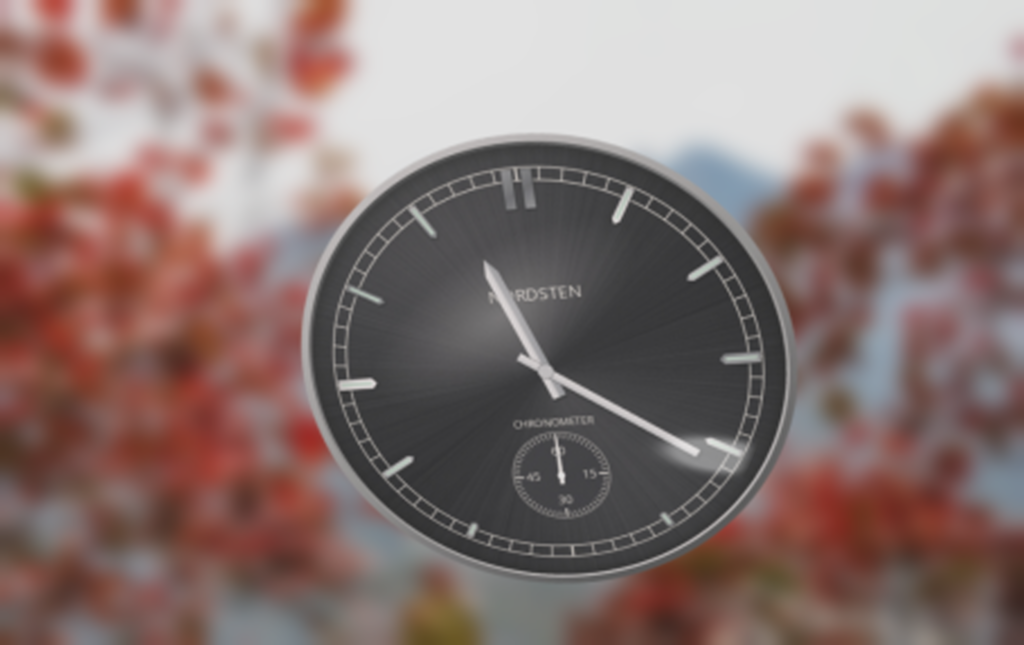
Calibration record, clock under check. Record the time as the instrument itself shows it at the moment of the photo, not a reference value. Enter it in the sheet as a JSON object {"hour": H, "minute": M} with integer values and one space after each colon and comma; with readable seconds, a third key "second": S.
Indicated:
{"hour": 11, "minute": 21}
